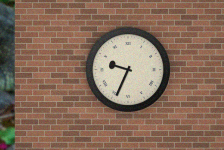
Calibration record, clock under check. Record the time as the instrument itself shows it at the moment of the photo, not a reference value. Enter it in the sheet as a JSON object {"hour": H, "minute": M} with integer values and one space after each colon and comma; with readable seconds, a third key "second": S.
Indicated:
{"hour": 9, "minute": 34}
